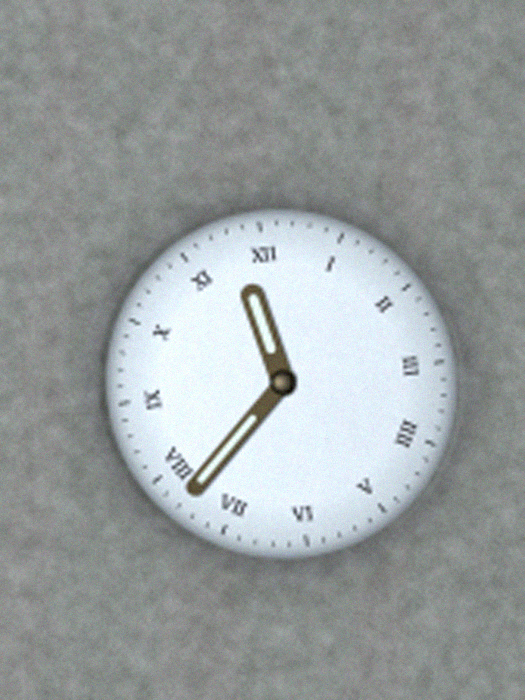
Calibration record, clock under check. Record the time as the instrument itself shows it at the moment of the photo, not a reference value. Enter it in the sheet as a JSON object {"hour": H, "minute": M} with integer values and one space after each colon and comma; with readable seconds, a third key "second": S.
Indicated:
{"hour": 11, "minute": 38}
